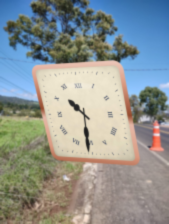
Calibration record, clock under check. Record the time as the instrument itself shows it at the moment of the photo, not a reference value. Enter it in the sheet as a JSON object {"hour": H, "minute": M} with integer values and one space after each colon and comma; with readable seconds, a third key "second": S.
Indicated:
{"hour": 10, "minute": 31}
